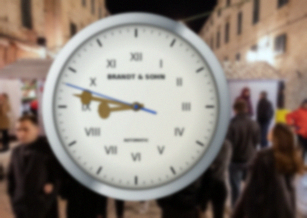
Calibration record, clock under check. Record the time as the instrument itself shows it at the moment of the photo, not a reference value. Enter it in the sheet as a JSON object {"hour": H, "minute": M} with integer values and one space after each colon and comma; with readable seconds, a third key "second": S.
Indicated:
{"hour": 8, "minute": 46, "second": 48}
